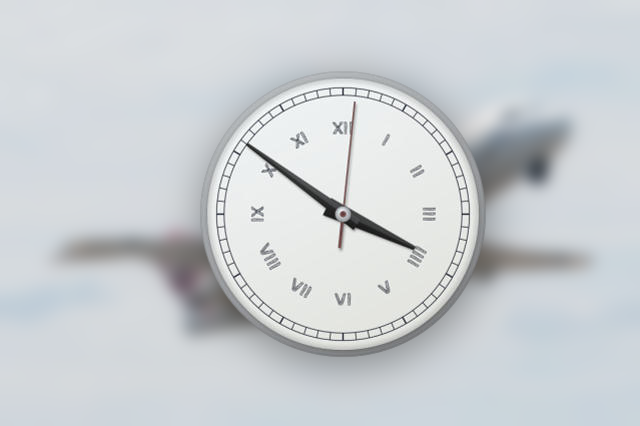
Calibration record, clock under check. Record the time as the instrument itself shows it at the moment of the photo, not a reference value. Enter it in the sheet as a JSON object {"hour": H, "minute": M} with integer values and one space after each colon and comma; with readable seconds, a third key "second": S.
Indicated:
{"hour": 3, "minute": 51, "second": 1}
